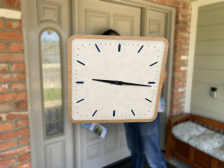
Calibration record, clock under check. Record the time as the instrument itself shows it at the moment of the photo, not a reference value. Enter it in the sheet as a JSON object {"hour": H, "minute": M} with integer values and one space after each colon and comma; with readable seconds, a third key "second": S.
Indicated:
{"hour": 9, "minute": 16}
